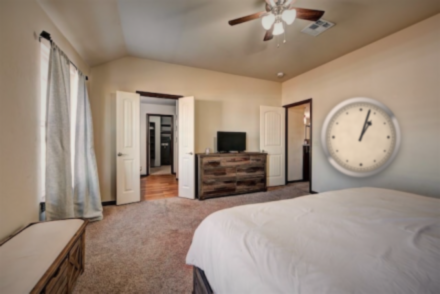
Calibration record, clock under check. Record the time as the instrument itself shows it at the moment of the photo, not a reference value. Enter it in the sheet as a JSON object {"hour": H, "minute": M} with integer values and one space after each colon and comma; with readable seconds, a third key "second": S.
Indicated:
{"hour": 1, "minute": 3}
